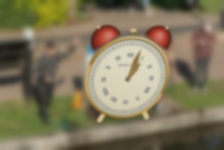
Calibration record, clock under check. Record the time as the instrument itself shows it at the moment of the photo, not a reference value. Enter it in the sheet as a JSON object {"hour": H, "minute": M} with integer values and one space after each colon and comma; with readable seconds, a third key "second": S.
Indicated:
{"hour": 1, "minute": 3}
